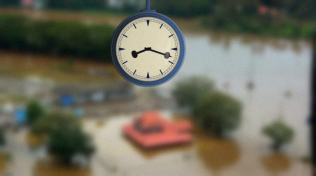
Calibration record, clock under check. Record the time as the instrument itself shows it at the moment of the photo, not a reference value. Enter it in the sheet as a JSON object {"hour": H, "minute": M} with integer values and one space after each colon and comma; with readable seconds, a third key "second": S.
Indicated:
{"hour": 8, "minute": 18}
